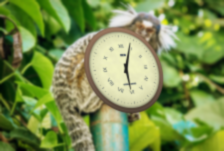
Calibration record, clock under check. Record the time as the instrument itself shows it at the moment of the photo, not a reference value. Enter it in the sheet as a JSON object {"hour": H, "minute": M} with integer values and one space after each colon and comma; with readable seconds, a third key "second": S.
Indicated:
{"hour": 6, "minute": 4}
